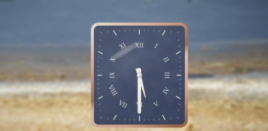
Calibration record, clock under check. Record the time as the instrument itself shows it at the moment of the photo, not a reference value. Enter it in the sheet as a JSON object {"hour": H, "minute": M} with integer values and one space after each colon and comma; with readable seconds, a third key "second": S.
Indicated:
{"hour": 5, "minute": 30}
